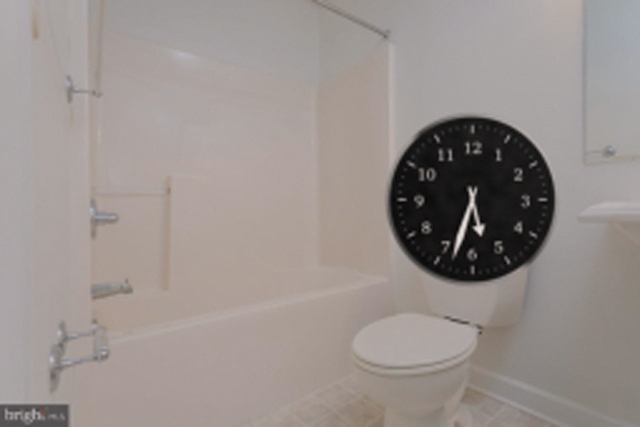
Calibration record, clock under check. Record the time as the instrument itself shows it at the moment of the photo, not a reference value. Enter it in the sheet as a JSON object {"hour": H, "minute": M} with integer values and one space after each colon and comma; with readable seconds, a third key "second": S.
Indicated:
{"hour": 5, "minute": 33}
